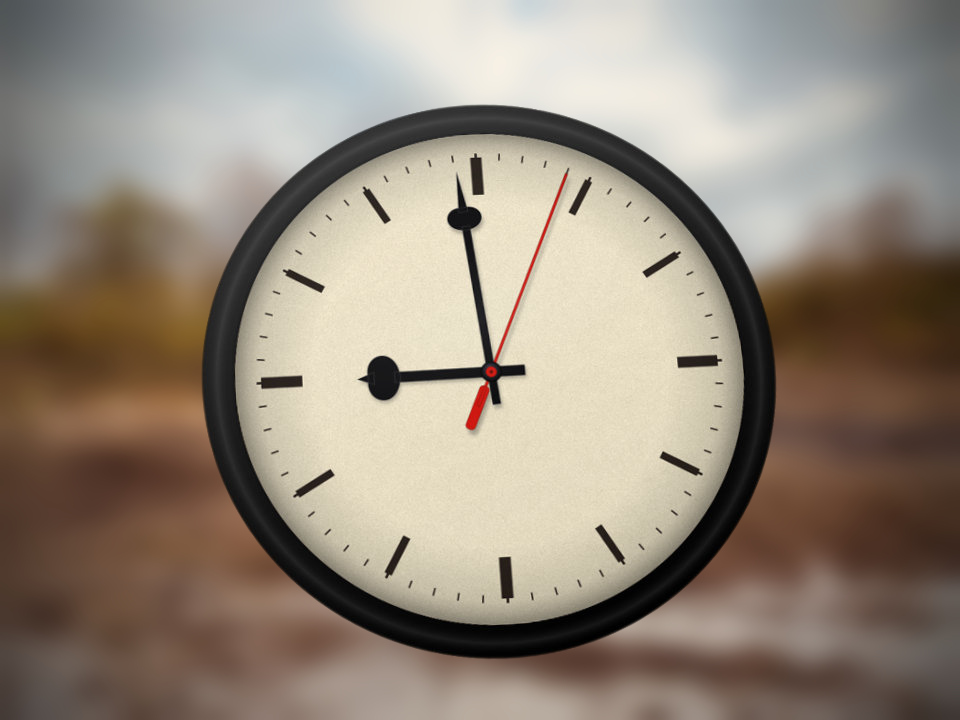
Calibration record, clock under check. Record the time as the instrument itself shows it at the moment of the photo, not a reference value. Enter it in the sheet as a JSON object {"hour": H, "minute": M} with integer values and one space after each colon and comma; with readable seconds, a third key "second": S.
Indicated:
{"hour": 8, "minute": 59, "second": 4}
